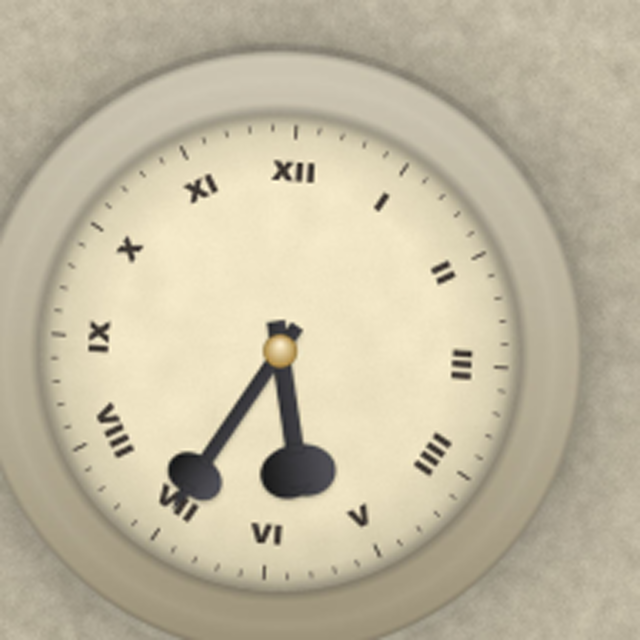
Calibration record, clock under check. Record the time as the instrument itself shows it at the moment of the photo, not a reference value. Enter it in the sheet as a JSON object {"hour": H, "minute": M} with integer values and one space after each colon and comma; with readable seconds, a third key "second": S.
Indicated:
{"hour": 5, "minute": 35}
